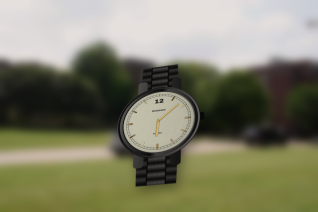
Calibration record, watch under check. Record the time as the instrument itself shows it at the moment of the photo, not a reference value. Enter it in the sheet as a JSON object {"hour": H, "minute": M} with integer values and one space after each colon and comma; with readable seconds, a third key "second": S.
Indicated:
{"hour": 6, "minute": 8}
